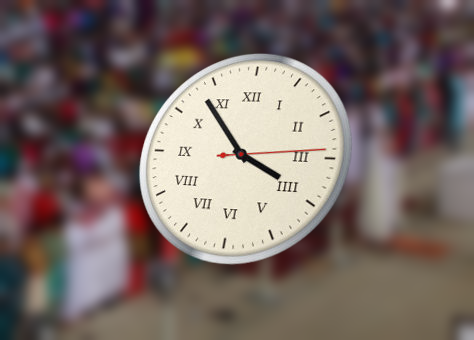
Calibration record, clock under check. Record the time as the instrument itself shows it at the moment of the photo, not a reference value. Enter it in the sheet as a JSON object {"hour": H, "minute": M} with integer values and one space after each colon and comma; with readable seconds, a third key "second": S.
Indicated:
{"hour": 3, "minute": 53, "second": 14}
